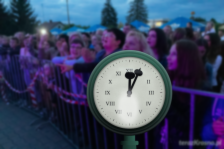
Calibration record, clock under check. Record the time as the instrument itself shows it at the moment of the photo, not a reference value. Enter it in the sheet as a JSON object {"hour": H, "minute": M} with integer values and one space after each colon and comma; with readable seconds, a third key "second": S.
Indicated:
{"hour": 12, "minute": 4}
